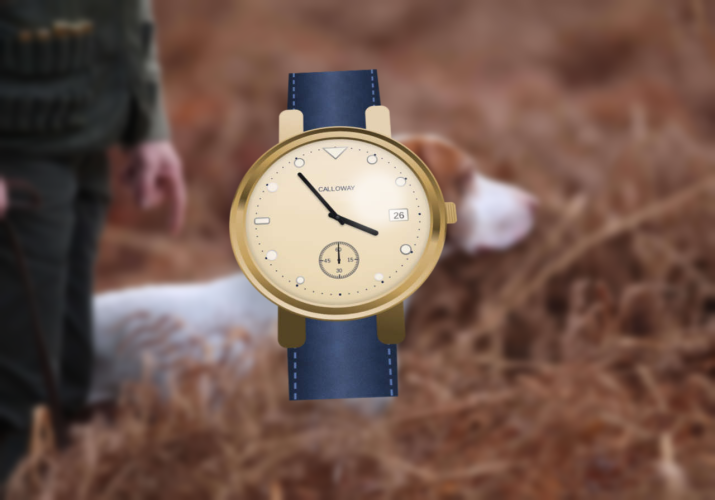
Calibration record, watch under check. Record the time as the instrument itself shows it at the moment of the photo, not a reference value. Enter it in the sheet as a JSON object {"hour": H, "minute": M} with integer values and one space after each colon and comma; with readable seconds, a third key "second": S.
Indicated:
{"hour": 3, "minute": 54}
